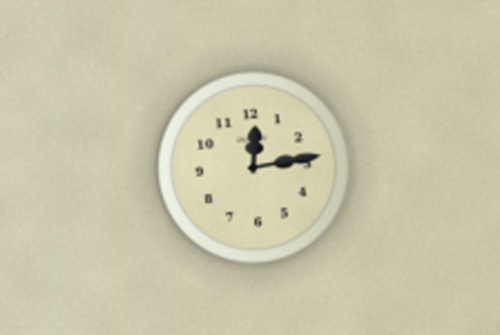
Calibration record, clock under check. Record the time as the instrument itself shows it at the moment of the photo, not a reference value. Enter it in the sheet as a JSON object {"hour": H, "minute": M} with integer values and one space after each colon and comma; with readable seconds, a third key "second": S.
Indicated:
{"hour": 12, "minute": 14}
